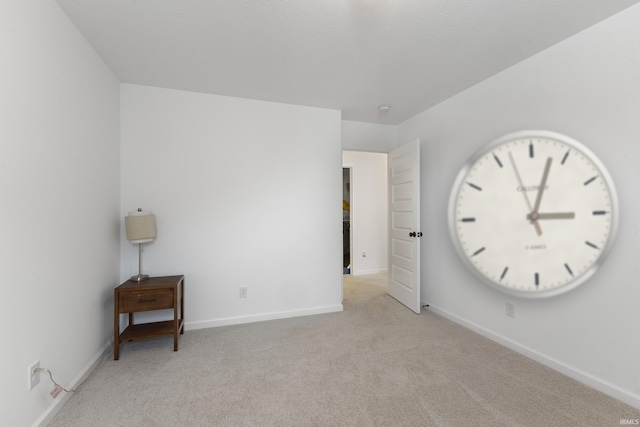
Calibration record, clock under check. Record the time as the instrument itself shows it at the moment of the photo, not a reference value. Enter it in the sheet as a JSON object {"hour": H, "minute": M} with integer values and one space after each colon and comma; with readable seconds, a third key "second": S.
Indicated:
{"hour": 3, "minute": 2, "second": 57}
